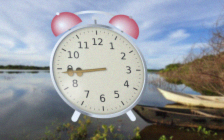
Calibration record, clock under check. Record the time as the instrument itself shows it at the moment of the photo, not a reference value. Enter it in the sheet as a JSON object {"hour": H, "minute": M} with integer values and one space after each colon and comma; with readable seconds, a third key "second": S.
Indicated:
{"hour": 8, "minute": 44}
